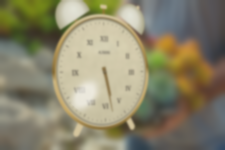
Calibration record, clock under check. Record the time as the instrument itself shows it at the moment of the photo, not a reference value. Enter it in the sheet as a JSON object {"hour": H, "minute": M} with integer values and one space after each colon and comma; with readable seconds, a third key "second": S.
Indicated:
{"hour": 5, "minute": 28}
